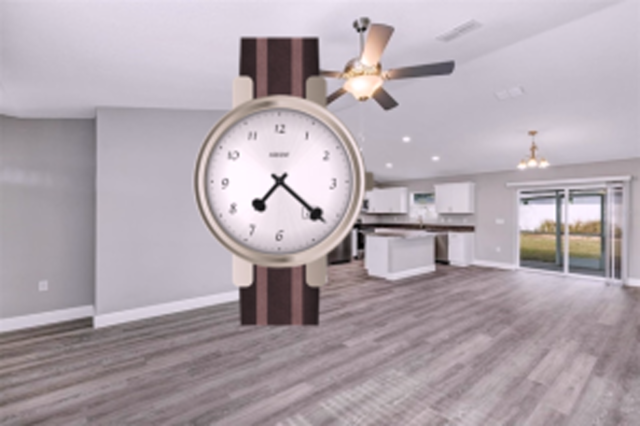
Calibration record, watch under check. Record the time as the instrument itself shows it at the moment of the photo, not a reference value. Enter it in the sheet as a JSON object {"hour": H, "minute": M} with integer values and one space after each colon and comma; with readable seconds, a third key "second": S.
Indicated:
{"hour": 7, "minute": 22}
